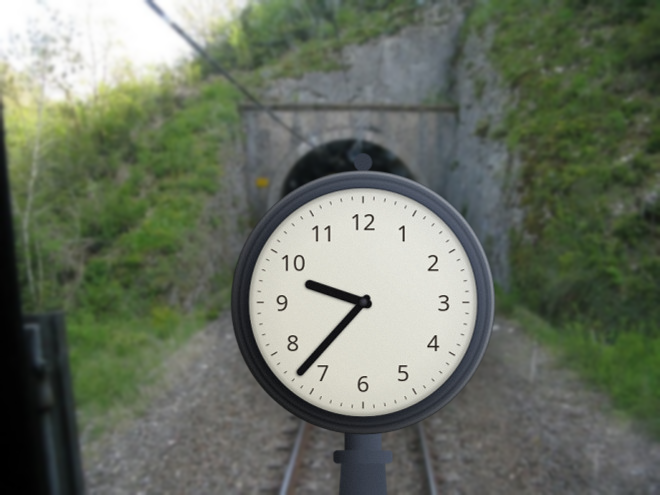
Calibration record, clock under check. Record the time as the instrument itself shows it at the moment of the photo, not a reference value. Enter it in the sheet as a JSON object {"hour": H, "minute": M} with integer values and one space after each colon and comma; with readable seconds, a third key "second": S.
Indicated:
{"hour": 9, "minute": 37}
